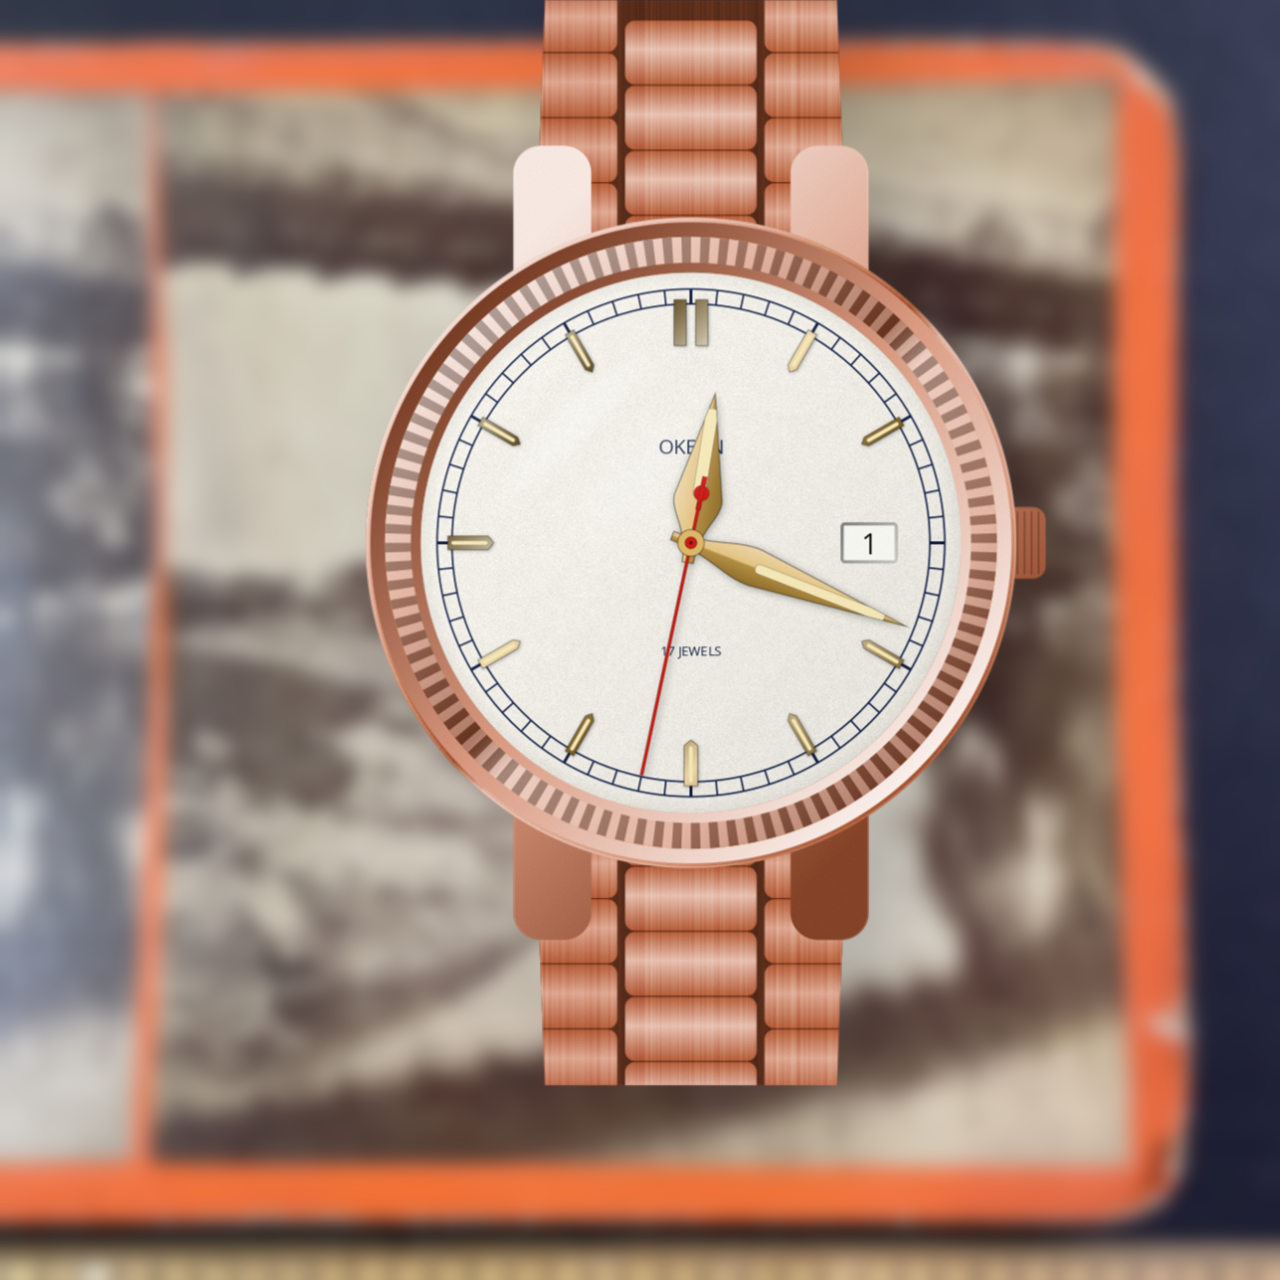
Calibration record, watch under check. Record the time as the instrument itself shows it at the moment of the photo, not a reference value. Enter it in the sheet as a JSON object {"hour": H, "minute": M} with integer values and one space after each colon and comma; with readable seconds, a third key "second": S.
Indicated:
{"hour": 12, "minute": 18, "second": 32}
